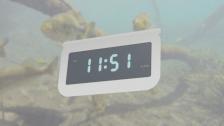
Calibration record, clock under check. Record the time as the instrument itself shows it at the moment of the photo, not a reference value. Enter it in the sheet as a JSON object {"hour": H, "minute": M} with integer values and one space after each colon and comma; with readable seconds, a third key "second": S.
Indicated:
{"hour": 11, "minute": 51}
